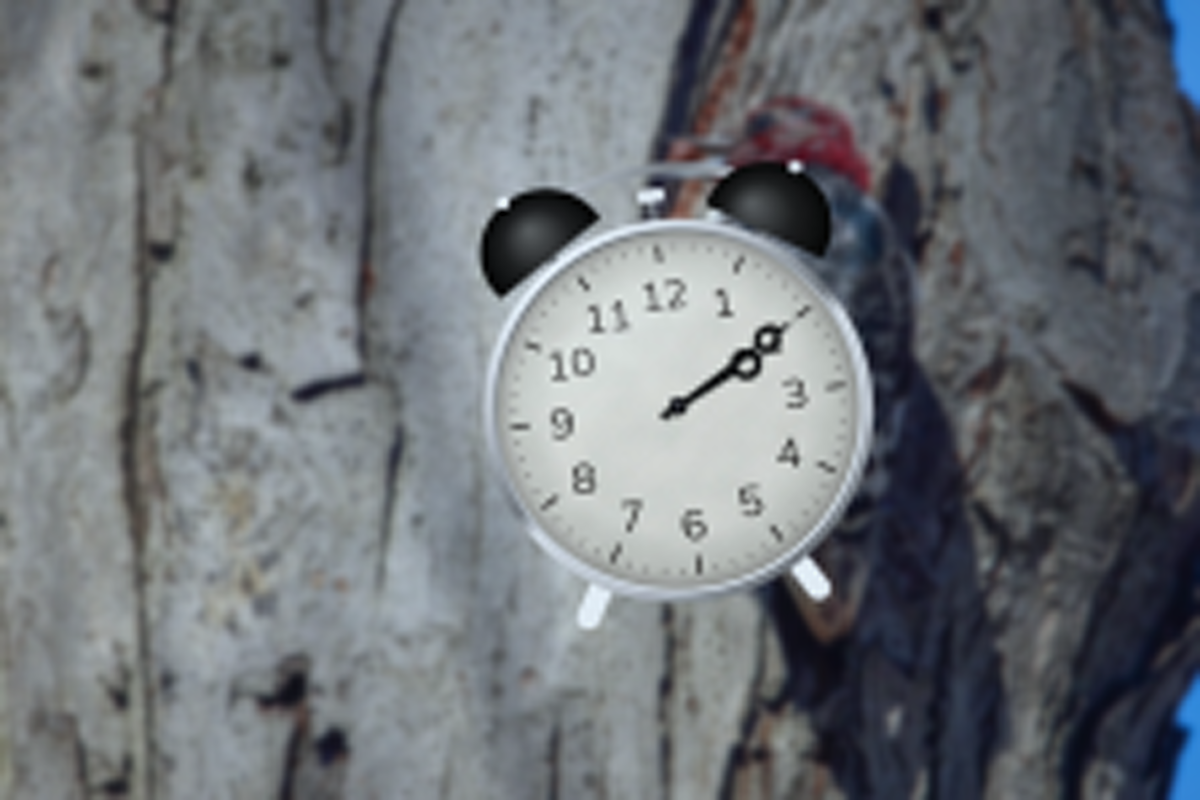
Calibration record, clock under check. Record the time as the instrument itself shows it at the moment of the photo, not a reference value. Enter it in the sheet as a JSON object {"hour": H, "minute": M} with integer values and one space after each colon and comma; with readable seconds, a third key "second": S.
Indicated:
{"hour": 2, "minute": 10}
